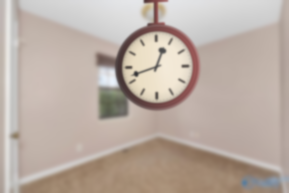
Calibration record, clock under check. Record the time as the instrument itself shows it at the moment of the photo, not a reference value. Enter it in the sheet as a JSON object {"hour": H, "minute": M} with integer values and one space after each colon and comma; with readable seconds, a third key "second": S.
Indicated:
{"hour": 12, "minute": 42}
